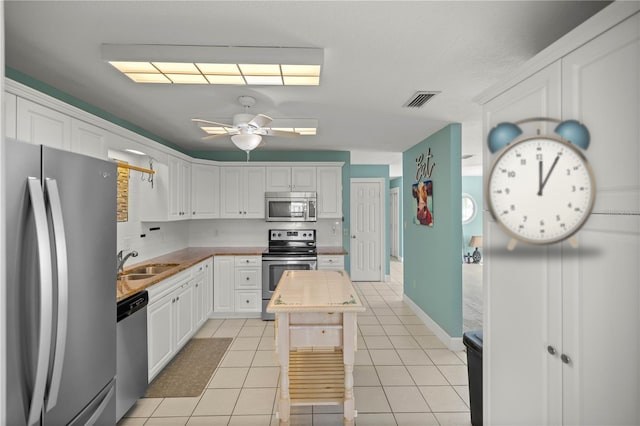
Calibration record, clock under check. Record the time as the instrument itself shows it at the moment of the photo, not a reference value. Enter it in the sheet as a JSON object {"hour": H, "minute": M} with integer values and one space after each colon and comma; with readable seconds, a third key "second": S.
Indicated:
{"hour": 12, "minute": 5}
